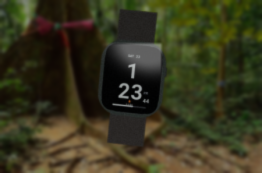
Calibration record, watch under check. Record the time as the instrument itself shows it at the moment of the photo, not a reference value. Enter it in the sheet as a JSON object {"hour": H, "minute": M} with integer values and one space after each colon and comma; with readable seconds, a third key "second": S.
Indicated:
{"hour": 1, "minute": 23}
